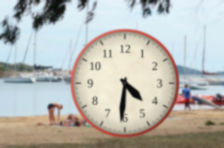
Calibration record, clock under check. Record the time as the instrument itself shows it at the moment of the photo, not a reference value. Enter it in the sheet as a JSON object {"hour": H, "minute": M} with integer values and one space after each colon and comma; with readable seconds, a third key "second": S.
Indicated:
{"hour": 4, "minute": 31}
